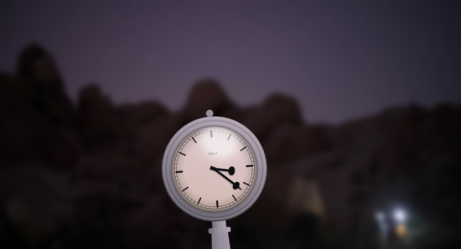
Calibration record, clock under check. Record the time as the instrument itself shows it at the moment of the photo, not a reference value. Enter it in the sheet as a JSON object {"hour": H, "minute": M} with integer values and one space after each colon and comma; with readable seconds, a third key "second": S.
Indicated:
{"hour": 3, "minute": 22}
